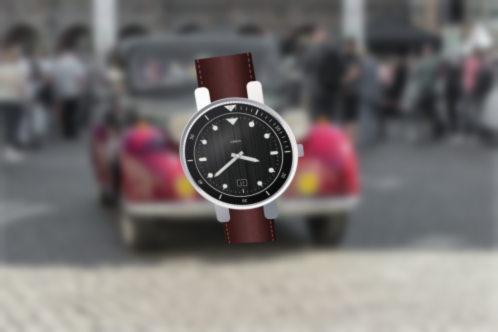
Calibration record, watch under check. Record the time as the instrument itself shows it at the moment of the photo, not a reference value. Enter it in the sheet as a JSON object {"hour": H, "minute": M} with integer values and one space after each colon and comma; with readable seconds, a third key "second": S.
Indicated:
{"hour": 3, "minute": 39}
